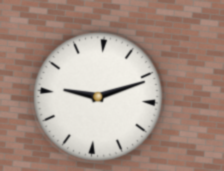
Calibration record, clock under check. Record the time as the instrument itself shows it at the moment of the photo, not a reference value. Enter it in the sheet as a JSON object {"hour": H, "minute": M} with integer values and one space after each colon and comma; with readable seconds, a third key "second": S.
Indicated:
{"hour": 9, "minute": 11}
